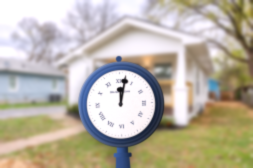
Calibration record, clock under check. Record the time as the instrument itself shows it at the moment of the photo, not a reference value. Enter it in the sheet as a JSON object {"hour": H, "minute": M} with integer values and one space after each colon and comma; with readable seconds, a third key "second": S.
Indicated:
{"hour": 12, "minute": 2}
